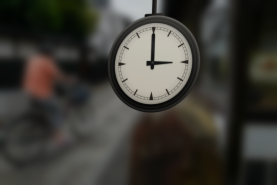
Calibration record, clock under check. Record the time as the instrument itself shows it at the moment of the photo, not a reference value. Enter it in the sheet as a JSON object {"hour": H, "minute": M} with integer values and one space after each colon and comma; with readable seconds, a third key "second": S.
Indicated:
{"hour": 3, "minute": 0}
